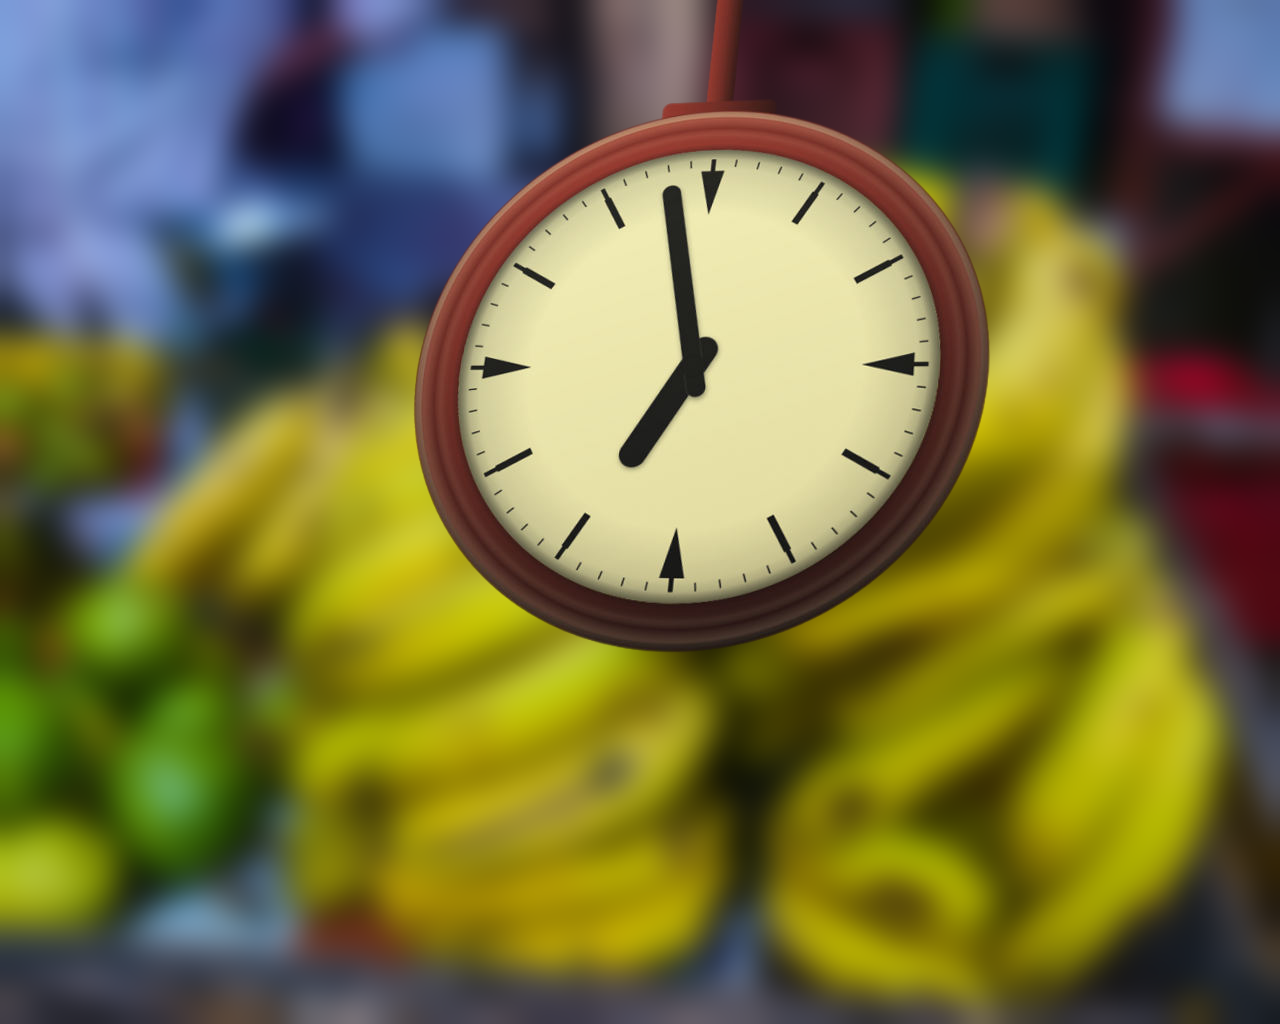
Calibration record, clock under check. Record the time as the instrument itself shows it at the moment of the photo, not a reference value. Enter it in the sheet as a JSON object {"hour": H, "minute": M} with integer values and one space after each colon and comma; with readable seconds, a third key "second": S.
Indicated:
{"hour": 6, "minute": 58}
